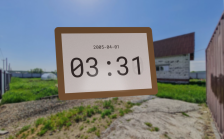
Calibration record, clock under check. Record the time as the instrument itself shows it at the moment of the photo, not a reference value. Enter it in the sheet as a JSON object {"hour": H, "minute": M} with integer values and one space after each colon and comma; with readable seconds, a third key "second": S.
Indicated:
{"hour": 3, "minute": 31}
